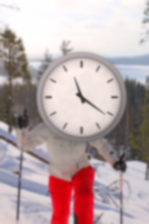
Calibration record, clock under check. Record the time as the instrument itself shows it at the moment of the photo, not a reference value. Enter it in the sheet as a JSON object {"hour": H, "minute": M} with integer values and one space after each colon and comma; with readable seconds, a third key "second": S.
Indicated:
{"hour": 11, "minute": 21}
